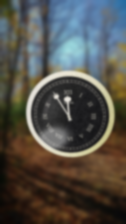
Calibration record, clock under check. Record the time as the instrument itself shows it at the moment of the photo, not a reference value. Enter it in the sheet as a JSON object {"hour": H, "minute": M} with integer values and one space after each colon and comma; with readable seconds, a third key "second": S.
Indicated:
{"hour": 11, "minute": 55}
